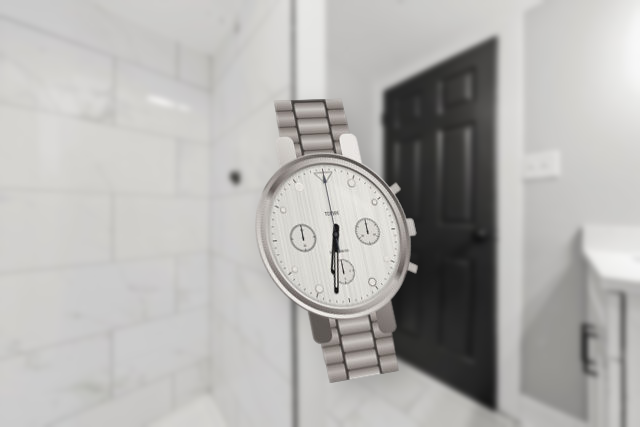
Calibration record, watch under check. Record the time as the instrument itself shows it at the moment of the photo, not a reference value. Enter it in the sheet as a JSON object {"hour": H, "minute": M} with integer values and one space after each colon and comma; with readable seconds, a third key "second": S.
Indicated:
{"hour": 6, "minute": 32}
